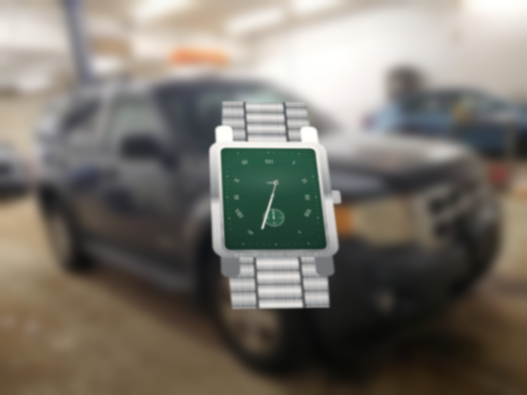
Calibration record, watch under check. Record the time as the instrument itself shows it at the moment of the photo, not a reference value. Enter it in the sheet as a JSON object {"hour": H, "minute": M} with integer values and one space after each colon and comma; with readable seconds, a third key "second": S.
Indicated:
{"hour": 12, "minute": 33}
